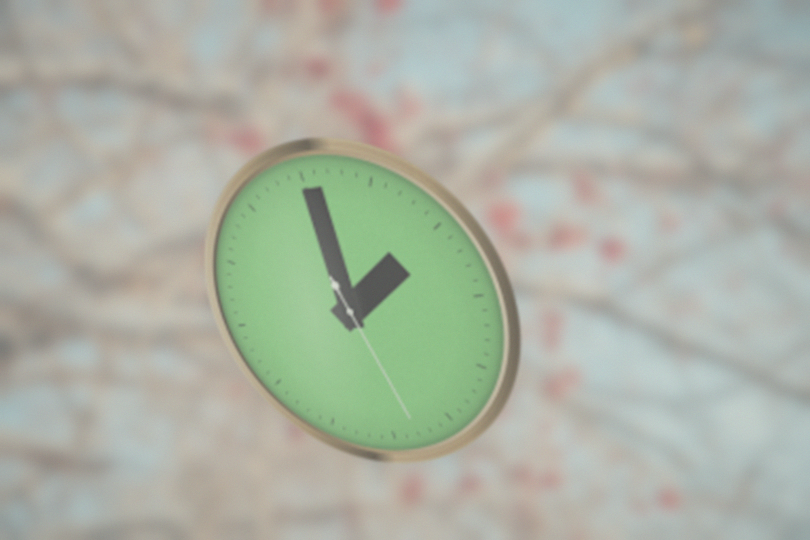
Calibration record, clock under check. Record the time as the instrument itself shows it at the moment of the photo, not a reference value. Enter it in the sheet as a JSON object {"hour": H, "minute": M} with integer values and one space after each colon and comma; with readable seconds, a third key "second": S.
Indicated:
{"hour": 2, "minute": 0, "second": 28}
